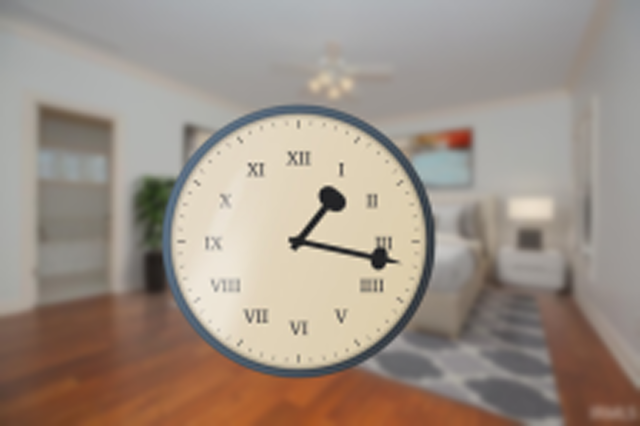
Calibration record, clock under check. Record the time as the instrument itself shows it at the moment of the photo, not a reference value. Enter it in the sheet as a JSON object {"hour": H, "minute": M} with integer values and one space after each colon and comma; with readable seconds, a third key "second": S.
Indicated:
{"hour": 1, "minute": 17}
